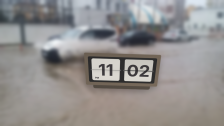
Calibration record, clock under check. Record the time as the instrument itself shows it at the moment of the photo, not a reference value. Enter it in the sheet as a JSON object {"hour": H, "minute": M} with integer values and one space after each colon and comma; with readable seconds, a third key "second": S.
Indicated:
{"hour": 11, "minute": 2}
